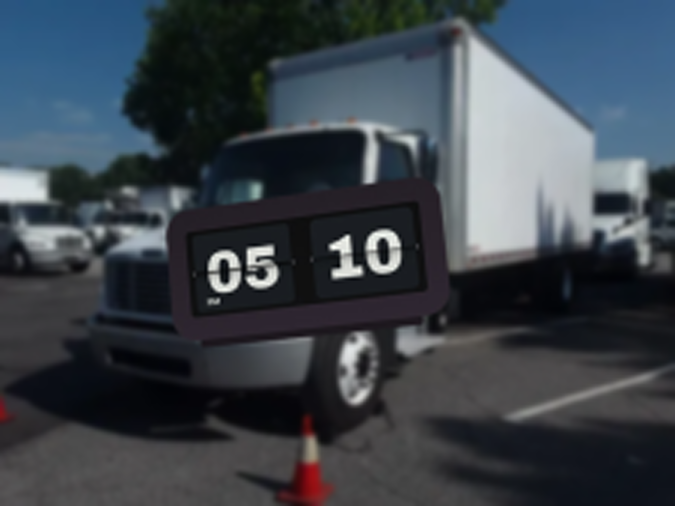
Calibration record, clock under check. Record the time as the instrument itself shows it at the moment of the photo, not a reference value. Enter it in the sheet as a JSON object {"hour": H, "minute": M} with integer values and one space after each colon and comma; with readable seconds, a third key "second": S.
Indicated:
{"hour": 5, "minute": 10}
